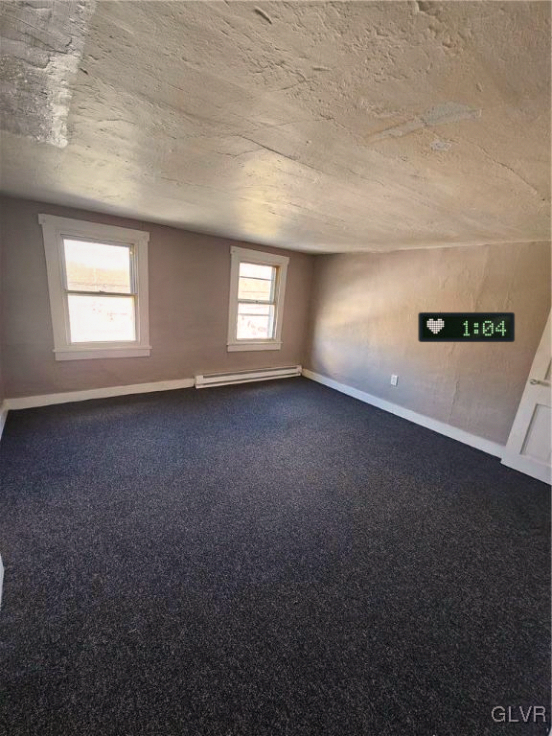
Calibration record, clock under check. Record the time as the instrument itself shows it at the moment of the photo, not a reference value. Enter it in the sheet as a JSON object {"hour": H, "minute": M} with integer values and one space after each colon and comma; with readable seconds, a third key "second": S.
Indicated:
{"hour": 1, "minute": 4}
